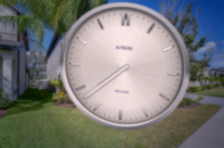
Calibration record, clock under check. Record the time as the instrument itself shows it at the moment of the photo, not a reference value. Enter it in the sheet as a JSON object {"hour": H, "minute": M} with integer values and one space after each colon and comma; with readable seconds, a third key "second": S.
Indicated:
{"hour": 7, "minute": 38}
